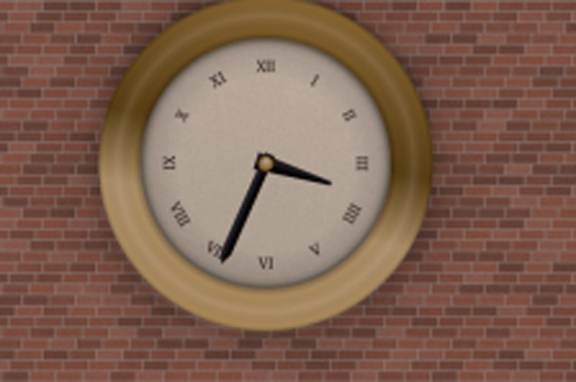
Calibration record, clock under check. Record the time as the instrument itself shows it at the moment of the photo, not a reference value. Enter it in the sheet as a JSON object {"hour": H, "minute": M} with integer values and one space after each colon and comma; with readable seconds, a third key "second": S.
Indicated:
{"hour": 3, "minute": 34}
